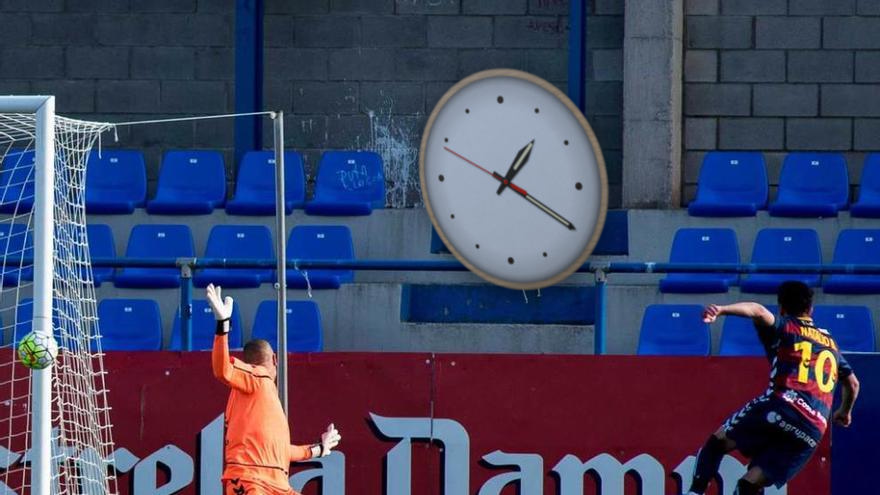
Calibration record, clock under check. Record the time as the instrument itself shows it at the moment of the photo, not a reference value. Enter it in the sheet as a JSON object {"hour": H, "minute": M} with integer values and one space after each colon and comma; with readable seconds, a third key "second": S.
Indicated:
{"hour": 1, "minute": 19, "second": 49}
